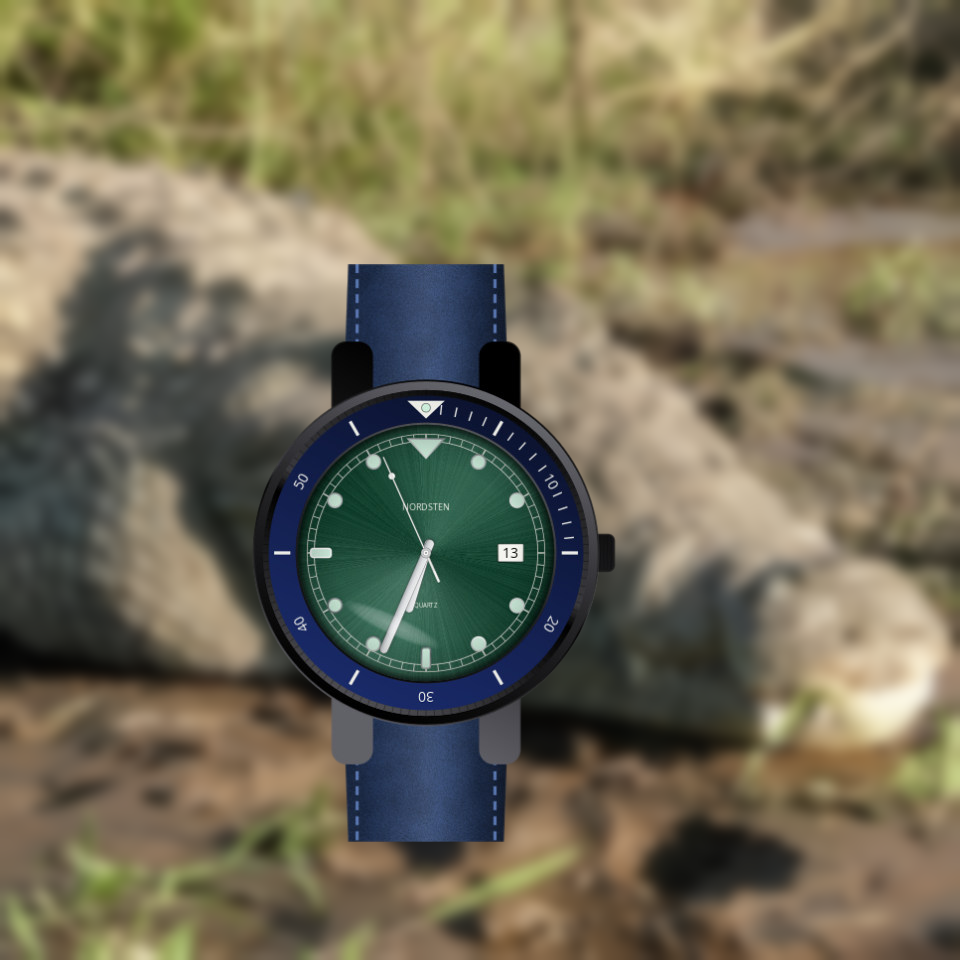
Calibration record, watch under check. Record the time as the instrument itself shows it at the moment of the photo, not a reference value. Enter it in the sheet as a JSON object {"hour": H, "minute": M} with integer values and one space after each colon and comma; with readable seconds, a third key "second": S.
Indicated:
{"hour": 6, "minute": 33, "second": 56}
